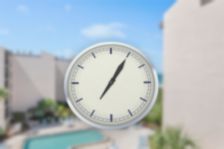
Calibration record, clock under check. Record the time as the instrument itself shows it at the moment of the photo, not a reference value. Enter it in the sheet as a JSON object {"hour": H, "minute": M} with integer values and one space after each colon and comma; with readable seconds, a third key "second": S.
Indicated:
{"hour": 7, "minute": 5}
